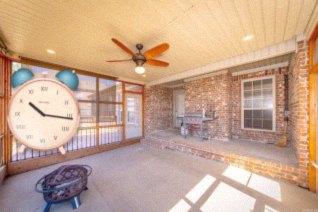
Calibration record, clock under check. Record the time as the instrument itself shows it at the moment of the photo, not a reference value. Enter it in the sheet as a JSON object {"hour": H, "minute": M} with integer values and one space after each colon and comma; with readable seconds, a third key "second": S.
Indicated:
{"hour": 10, "minute": 16}
